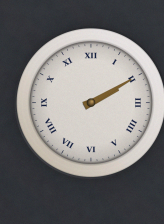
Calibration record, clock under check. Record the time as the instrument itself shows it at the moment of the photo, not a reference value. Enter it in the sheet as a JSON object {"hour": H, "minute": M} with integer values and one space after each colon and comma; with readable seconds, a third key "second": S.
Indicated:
{"hour": 2, "minute": 10}
